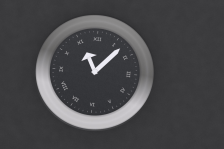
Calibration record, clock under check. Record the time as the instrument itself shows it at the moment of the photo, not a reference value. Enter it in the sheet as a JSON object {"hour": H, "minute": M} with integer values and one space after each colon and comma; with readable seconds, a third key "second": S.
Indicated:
{"hour": 11, "minute": 7}
